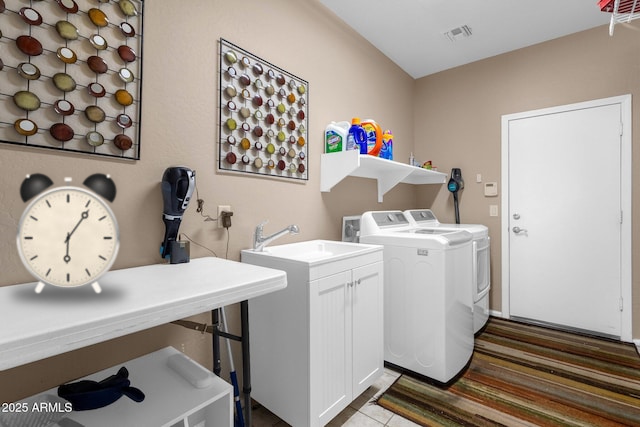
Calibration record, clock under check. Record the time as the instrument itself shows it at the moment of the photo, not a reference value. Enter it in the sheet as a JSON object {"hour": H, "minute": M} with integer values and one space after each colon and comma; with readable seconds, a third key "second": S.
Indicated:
{"hour": 6, "minute": 6}
